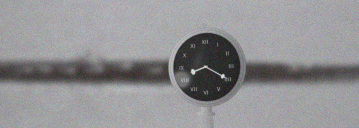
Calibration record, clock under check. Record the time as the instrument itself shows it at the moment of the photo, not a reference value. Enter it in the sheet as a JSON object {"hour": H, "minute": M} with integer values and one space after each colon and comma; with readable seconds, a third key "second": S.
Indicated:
{"hour": 8, "minute": 20}
